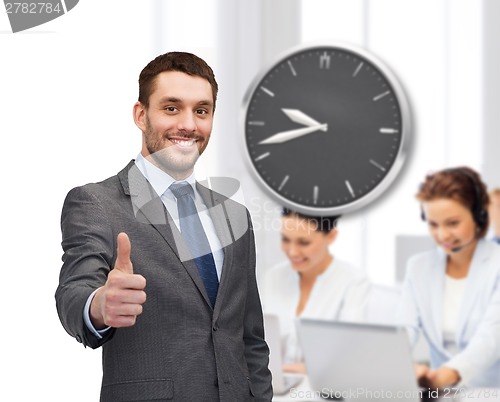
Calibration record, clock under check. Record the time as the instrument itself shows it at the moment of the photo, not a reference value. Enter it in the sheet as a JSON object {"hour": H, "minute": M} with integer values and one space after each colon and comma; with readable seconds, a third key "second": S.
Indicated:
{"hour": 9, "minute": 42}
